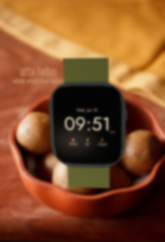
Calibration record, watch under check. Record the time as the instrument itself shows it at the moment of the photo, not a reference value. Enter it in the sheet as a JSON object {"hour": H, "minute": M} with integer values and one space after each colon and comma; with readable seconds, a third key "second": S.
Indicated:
{"hour": 9, "minute": 51}
